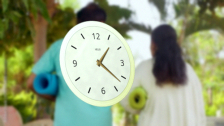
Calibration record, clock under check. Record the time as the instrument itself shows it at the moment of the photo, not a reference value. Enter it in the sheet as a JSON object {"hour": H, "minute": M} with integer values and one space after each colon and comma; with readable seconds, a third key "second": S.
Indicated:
{"hour": 1, "minute": 22}
